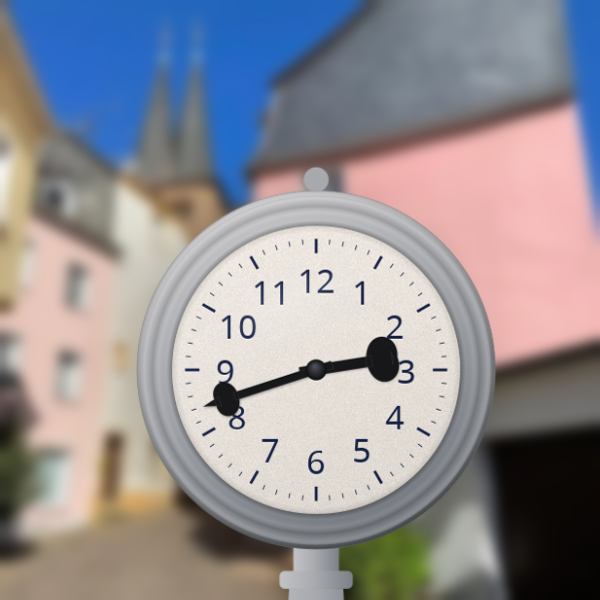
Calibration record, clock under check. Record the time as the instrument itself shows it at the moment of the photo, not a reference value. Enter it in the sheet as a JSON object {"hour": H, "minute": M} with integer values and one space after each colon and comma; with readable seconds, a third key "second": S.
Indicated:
{"hour": 2, "minute": 42}
